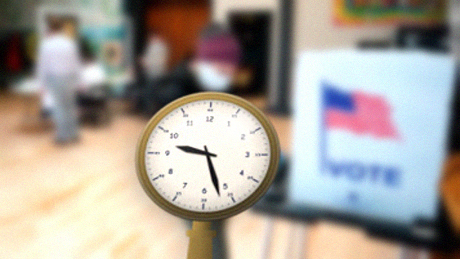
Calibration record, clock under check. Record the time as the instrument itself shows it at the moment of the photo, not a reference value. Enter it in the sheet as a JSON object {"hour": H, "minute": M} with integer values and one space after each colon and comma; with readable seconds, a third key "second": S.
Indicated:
{"hour": 9, "minute": 27}
